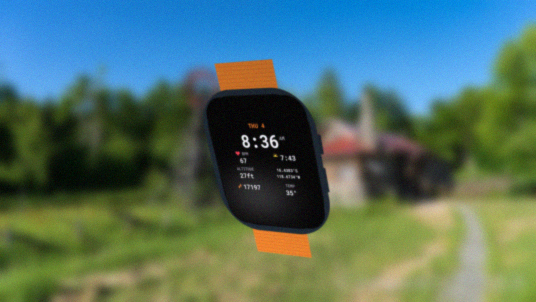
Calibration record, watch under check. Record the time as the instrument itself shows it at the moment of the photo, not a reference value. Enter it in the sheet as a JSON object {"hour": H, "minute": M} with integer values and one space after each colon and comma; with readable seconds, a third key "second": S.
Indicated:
{"hour": 8, "minute": 36}
